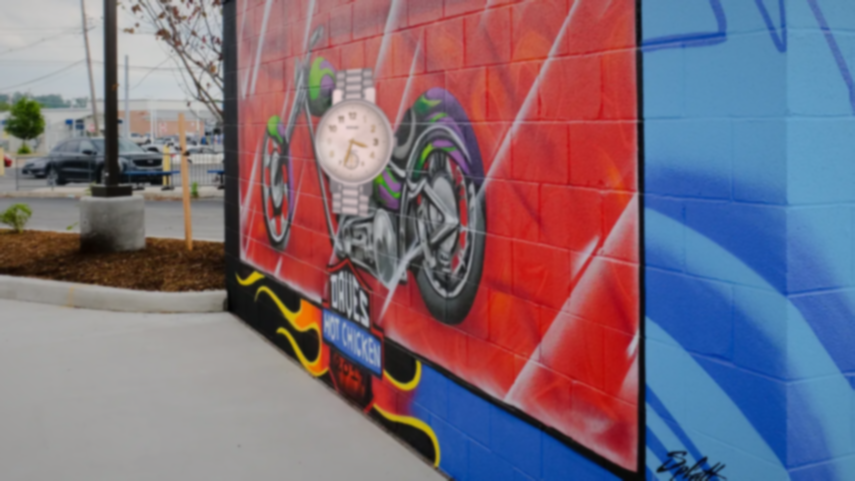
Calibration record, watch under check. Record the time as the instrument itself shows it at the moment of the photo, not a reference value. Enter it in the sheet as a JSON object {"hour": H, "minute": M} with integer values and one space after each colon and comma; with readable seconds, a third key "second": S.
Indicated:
{"hour": 3, "minute": 33}
